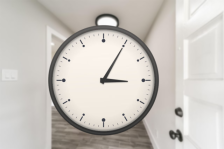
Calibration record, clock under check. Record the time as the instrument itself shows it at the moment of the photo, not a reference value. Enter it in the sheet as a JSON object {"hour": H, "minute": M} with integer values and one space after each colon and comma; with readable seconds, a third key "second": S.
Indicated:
{"hour": 3, "minute": 5}
